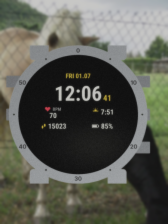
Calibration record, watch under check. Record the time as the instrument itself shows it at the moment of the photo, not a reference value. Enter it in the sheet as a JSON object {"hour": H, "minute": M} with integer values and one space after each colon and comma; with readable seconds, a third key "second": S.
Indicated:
{"hour": 12, "minute": 6}
